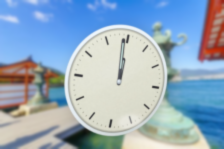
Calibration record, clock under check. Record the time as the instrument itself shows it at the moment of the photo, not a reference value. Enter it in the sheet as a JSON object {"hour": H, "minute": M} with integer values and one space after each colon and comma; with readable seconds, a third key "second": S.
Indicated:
{"hour": 11, "minute": 59}
